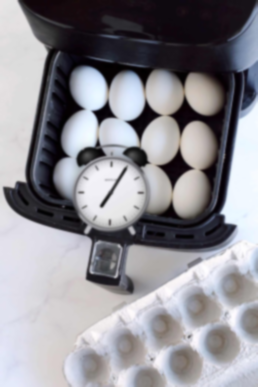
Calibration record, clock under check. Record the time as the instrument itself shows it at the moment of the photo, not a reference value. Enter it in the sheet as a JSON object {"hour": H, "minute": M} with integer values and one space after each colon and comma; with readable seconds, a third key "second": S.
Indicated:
{"hour": 7, "minute": 5}
